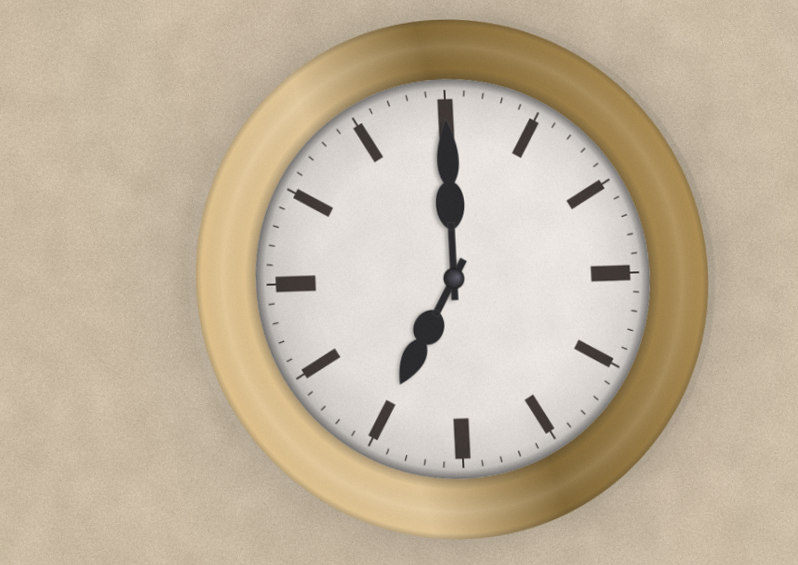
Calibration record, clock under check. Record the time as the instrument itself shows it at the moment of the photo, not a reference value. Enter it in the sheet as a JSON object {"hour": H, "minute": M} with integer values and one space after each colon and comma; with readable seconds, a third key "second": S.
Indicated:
{"hour": 7, "minute": 0}
